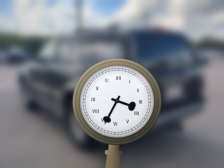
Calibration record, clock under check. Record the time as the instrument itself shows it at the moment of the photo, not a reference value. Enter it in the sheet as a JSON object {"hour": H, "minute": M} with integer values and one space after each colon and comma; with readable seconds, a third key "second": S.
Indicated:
{"hour": 3, "minute": 34}
